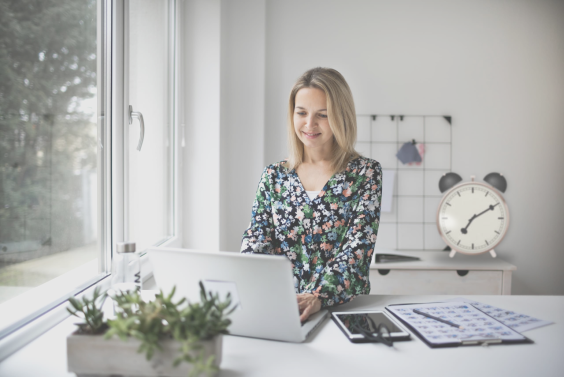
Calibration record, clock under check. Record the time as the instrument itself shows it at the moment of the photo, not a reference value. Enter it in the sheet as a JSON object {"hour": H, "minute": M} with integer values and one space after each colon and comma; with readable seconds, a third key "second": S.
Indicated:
{"hour": 7, "minute": 10}
